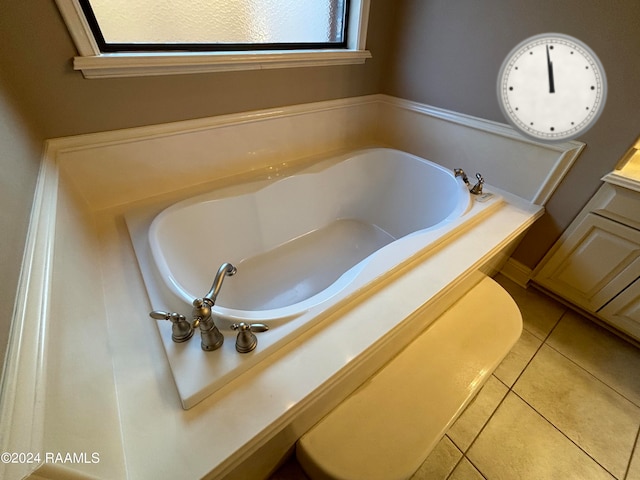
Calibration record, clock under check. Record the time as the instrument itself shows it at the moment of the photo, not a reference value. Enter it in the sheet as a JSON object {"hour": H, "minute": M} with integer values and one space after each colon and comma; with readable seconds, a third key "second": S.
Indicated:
{"hour": 11, "minute": 59}
